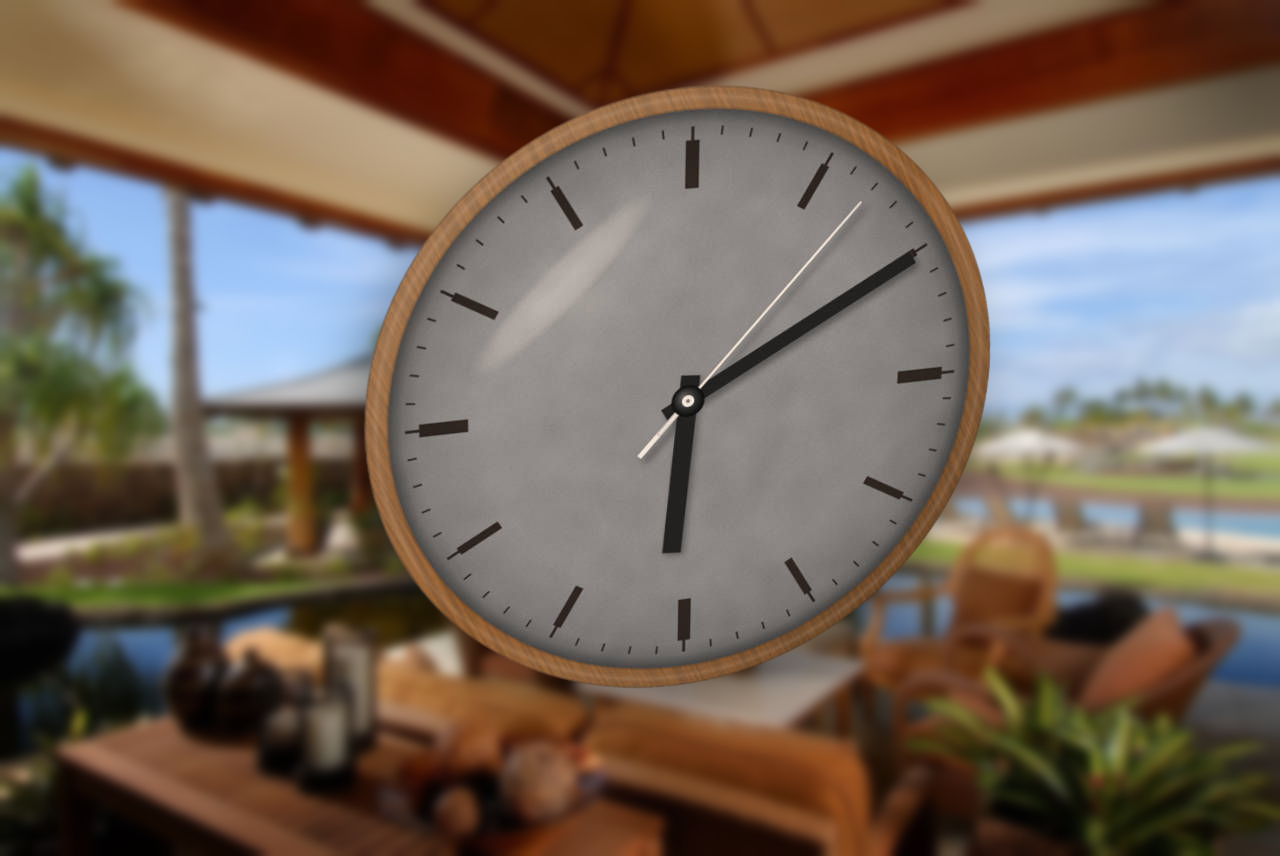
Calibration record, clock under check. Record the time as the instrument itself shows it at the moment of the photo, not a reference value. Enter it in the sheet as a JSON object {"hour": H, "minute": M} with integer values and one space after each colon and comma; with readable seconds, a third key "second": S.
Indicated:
{"hour": 6, "minute": 10, "second": 7}
